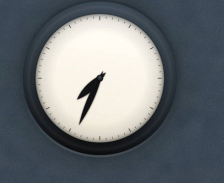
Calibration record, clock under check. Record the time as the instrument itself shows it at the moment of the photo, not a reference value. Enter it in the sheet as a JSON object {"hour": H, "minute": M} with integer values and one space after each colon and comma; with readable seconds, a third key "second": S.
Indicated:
{"hour": 7, "minute": 34}
